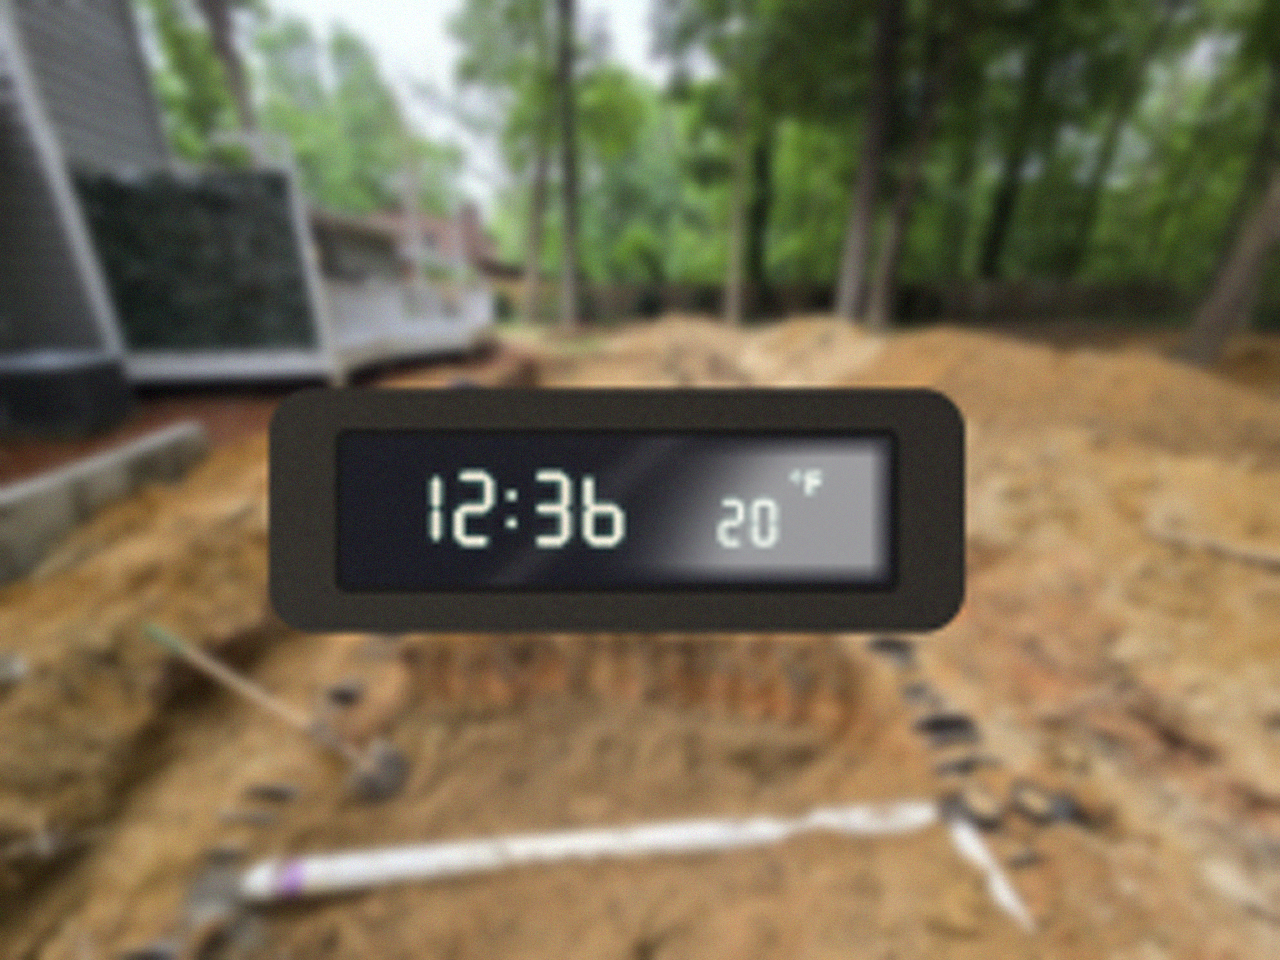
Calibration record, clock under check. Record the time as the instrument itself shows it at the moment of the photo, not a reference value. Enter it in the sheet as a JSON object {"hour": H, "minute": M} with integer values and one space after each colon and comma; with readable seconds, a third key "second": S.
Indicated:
{"hour": 12, "minute": 36}
